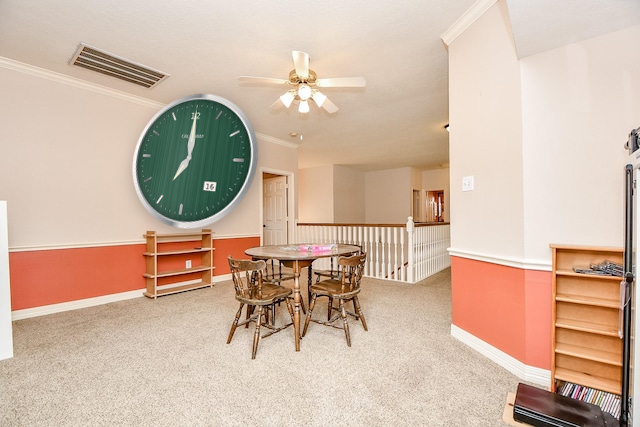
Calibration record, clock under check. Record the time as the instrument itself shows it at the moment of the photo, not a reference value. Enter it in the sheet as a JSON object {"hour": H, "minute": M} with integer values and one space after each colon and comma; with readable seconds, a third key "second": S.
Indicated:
{"hour": 7, "minute": 0}
